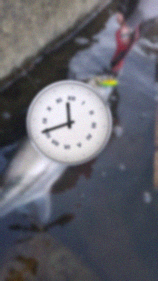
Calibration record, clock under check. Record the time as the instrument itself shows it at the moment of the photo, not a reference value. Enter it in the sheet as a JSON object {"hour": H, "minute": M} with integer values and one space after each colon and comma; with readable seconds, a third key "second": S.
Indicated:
{"hour": 11, "minute": 41}
